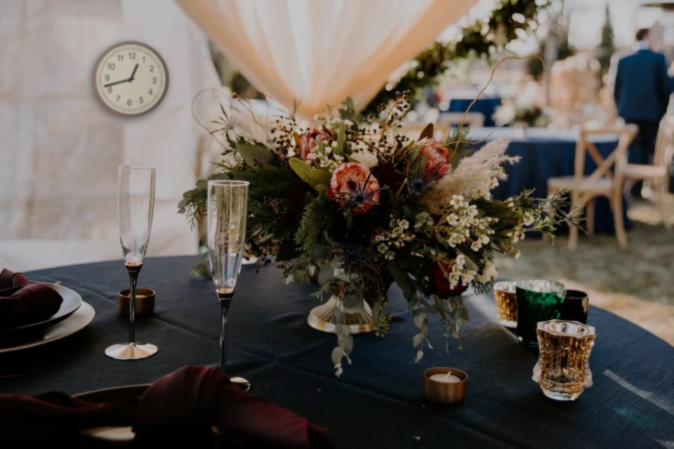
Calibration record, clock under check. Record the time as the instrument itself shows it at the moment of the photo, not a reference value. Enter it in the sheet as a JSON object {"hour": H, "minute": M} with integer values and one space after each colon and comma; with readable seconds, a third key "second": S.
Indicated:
{"hour": 12, "minute": 42}
